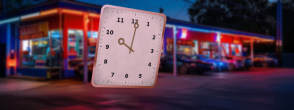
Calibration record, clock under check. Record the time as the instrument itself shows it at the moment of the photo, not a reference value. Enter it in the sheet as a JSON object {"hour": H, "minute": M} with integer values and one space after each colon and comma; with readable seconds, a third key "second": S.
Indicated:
{"hour": 10, "minute": 1}
